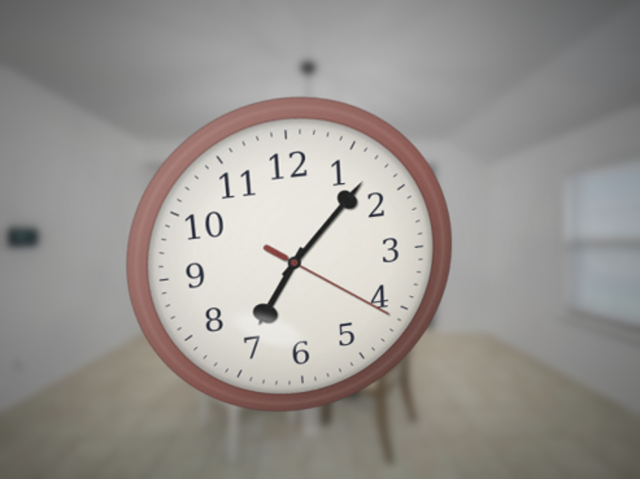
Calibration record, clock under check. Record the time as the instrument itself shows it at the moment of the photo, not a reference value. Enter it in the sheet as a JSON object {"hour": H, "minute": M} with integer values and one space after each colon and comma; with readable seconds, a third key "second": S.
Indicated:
{"hour": 7, "minute": 7, "second": 21}
